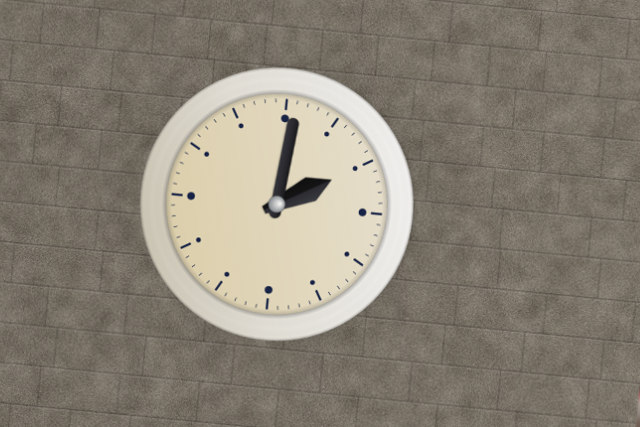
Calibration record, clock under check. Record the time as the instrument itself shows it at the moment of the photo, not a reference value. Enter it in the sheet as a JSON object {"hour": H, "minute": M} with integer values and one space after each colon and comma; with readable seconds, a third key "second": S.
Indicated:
{"hour": 2, "minute": 1}
